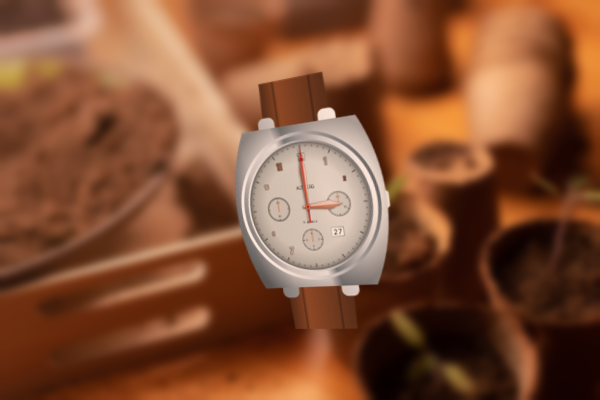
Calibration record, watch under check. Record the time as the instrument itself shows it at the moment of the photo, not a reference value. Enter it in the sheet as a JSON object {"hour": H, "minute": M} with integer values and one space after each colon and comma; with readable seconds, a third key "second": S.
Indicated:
{"hour": 3, "minute": 0}
